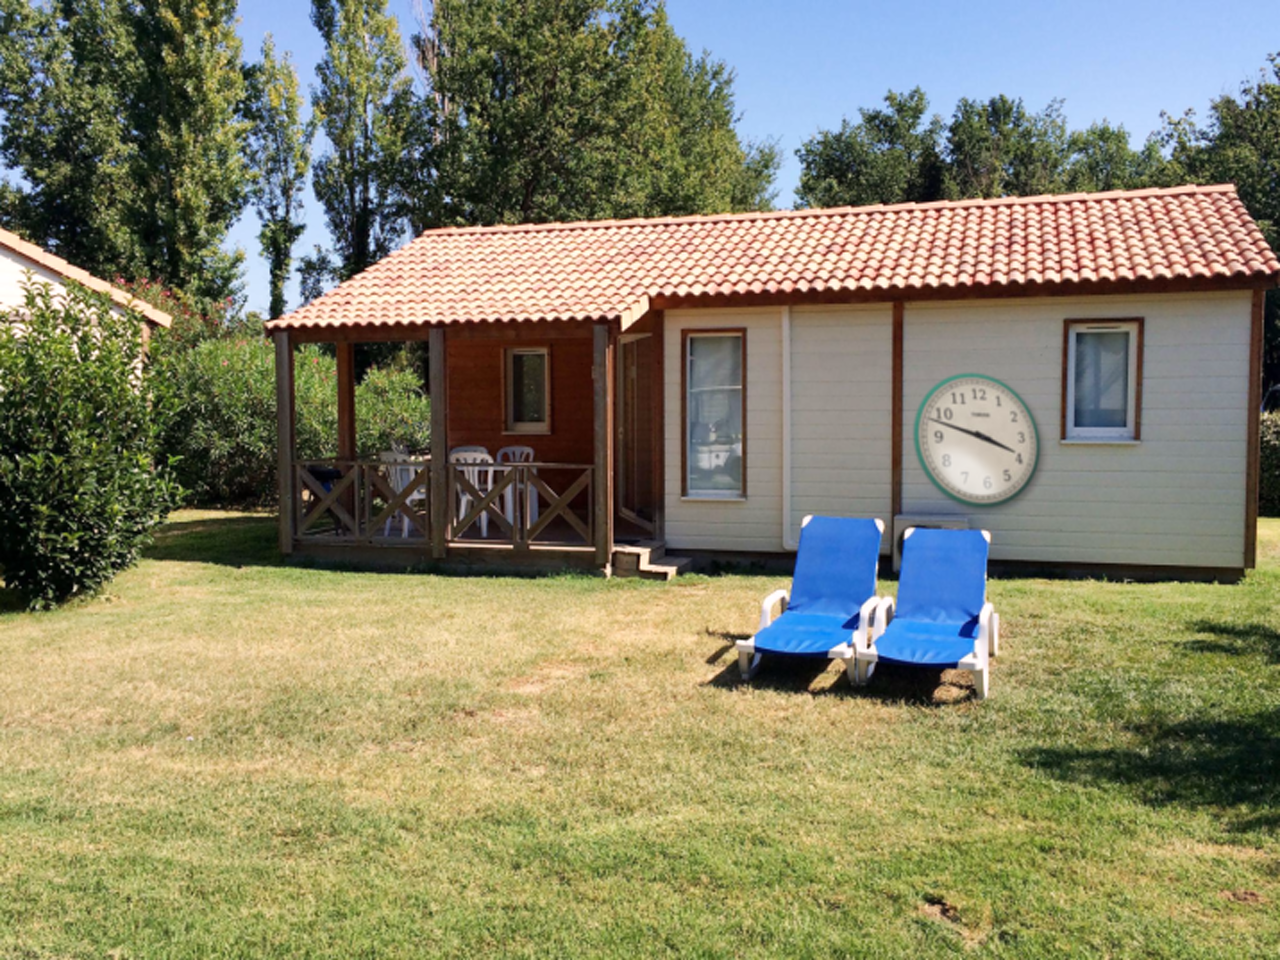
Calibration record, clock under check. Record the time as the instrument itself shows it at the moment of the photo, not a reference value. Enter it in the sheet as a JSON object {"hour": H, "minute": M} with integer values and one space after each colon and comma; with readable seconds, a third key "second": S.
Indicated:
{"hour": 3, "minute": 48}
